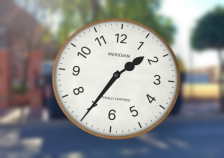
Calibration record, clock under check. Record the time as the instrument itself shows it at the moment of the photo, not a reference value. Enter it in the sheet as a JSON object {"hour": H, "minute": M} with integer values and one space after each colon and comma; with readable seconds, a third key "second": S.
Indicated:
{"hour": 1, "minute": 35}
